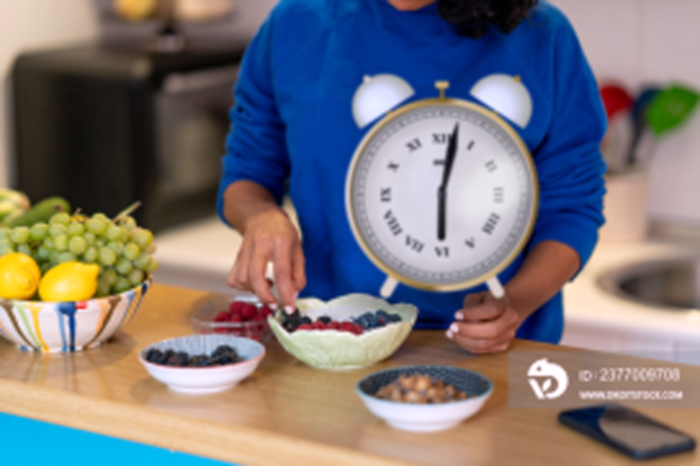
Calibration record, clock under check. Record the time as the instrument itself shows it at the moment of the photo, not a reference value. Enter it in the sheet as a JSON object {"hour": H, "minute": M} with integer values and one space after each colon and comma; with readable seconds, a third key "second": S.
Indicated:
{"hour": 6, "minute": 2}
